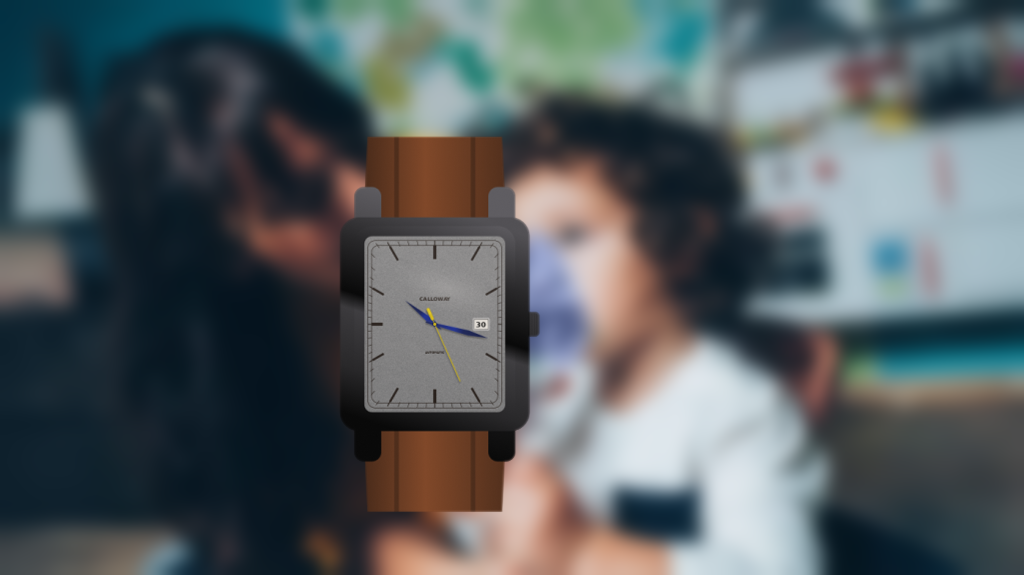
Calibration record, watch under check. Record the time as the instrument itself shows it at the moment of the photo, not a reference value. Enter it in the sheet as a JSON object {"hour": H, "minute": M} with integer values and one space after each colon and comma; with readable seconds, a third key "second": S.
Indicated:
{"hour": 10, "minute": 17, "second": 26}
